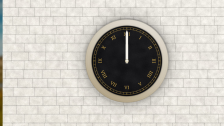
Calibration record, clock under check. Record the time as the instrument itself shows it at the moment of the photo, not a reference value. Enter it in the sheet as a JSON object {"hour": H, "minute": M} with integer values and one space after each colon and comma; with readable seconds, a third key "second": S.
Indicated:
{"hour": 12, "minute": 0}
